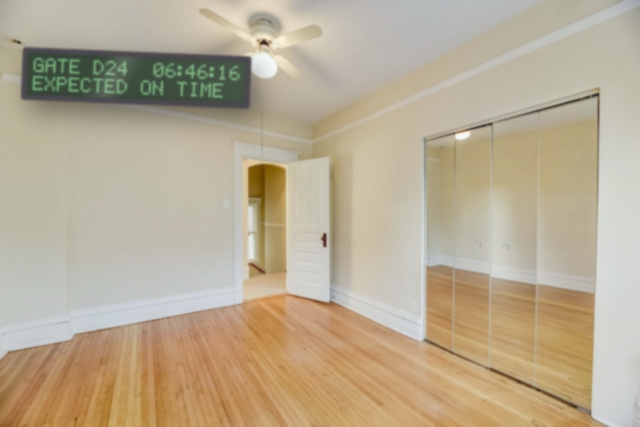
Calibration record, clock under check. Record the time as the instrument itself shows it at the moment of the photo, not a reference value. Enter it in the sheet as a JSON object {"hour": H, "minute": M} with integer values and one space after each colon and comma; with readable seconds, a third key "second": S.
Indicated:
{"hour": 6, "minute": 46, "second": 16}
